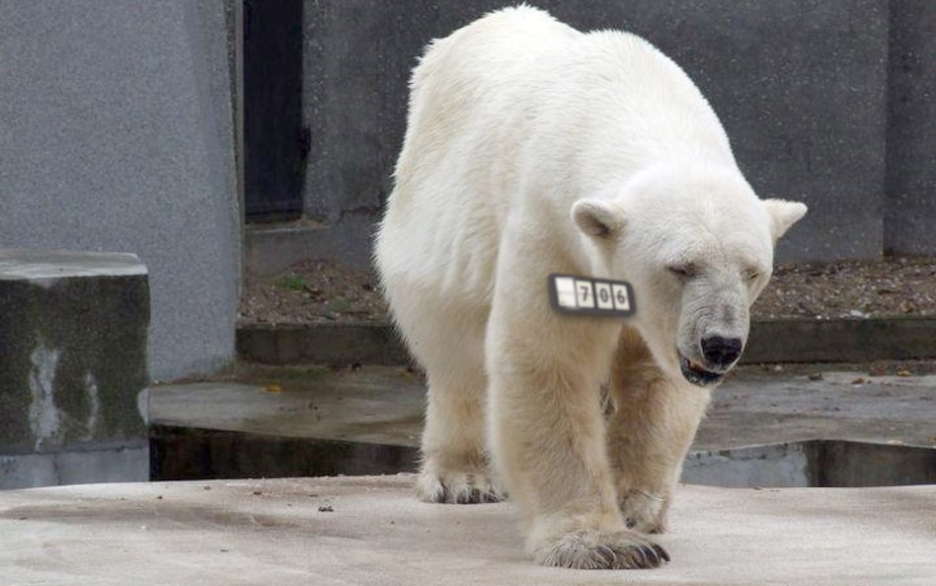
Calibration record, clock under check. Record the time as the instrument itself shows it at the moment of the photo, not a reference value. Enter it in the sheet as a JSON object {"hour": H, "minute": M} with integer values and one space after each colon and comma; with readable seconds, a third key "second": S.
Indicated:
{"hour": 7, "minute": 6}
